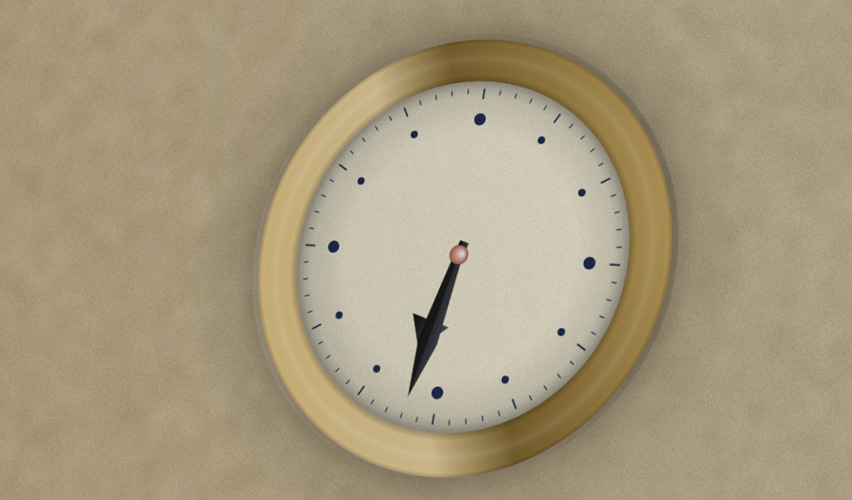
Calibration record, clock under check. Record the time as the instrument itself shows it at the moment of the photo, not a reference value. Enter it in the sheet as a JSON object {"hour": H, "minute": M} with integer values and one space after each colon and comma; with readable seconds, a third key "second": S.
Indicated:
{"hour": 6, "minute": 32}
